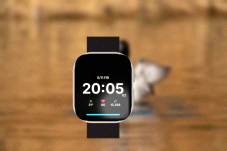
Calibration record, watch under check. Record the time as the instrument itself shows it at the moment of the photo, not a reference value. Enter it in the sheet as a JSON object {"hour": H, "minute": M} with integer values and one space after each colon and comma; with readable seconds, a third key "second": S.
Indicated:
{"hour": 20, "minute": 5}
